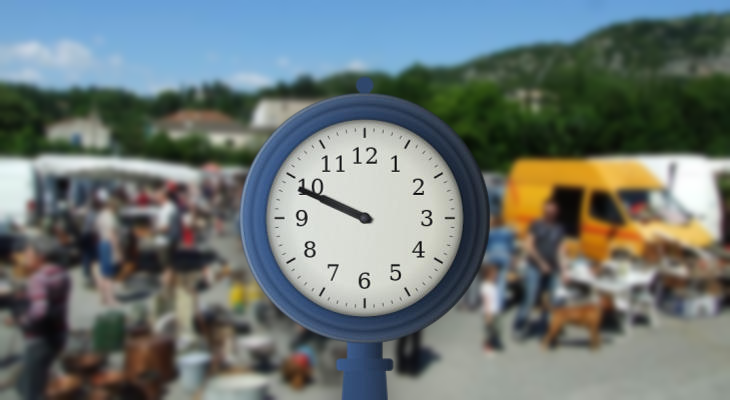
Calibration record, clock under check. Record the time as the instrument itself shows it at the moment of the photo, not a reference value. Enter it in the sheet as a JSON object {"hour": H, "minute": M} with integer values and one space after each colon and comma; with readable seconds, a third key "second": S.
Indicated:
{"hour": 9, "minute": 49}
